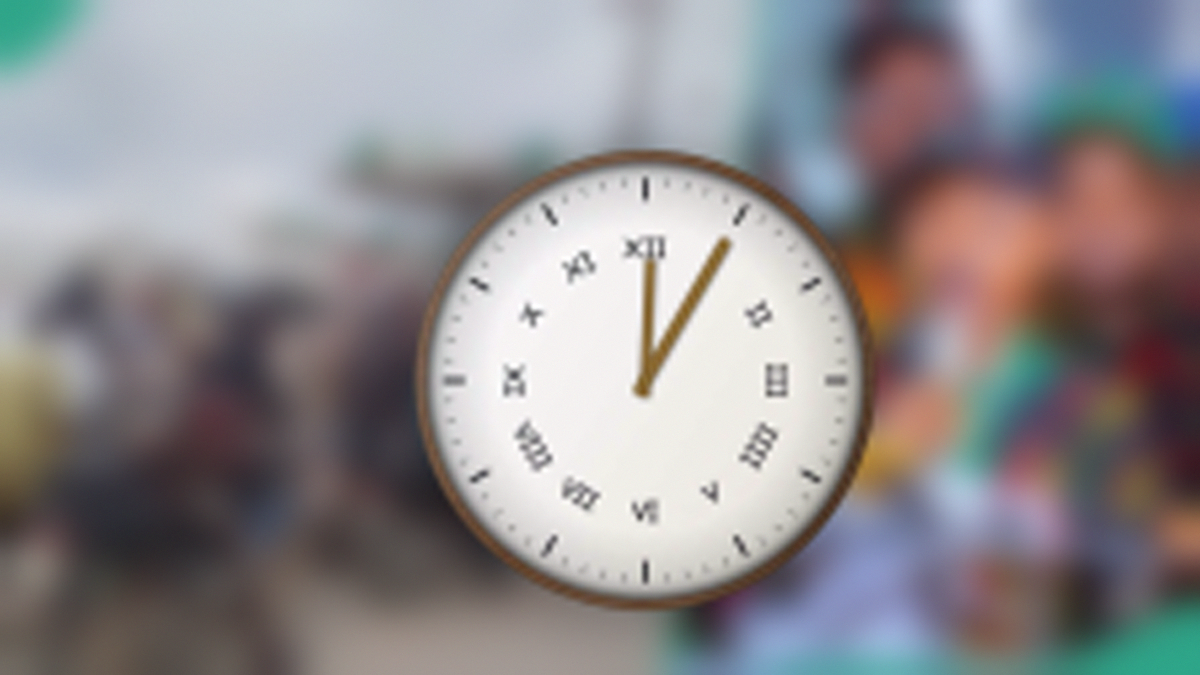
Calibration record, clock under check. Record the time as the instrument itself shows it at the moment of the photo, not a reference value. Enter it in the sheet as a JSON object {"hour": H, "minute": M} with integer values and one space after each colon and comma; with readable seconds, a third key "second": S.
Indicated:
{"hour": 12, "minute": 5}
